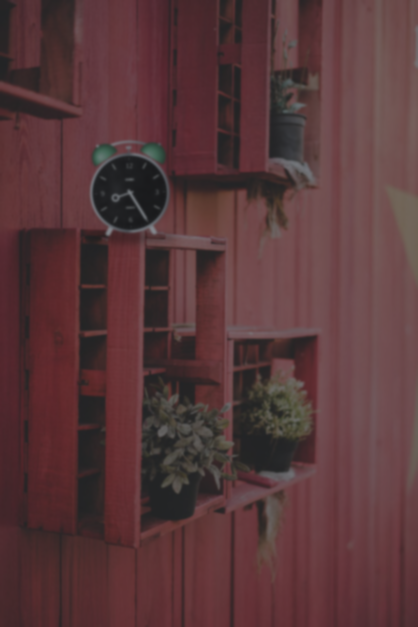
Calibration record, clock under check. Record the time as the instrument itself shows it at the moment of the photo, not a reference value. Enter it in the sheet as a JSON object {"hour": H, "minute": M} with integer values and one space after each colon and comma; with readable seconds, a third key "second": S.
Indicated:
{"hour": 8, "minute": 25}
